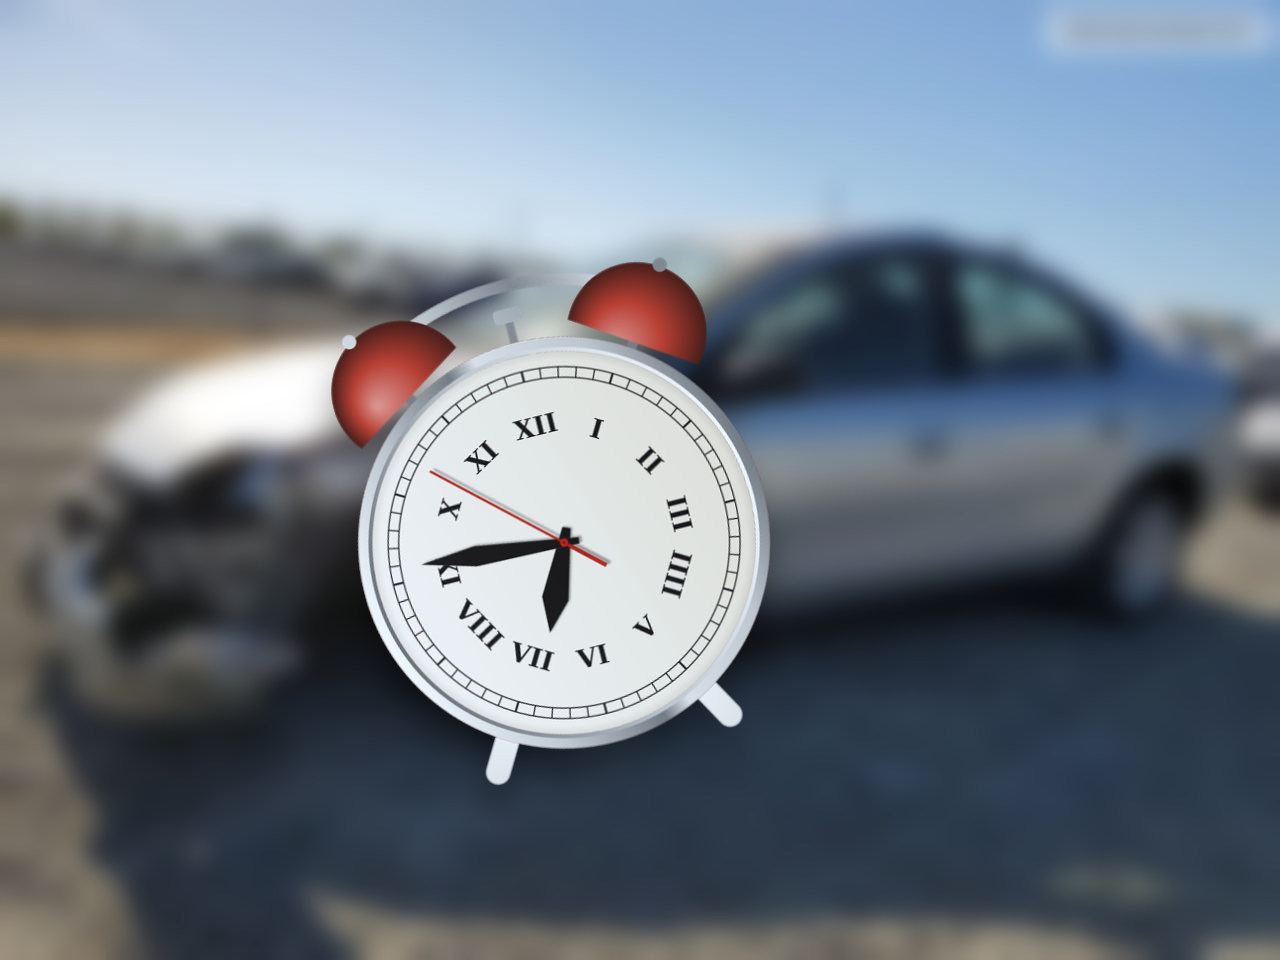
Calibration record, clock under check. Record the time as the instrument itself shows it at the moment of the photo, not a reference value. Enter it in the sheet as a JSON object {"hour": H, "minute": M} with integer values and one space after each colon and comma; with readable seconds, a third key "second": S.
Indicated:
{"hour": 6, "minute": 45, "second": 52}
